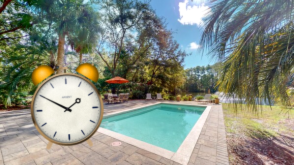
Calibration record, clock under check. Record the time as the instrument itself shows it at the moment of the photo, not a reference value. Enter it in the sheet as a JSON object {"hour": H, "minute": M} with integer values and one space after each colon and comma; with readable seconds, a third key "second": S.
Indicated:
{"hour": 1, "minute": 50}
